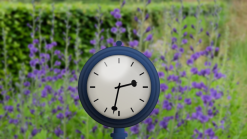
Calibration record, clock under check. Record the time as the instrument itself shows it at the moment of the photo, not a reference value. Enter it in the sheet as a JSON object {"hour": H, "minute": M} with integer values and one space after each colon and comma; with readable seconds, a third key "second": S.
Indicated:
{"hour": 2, "minute": 32}
